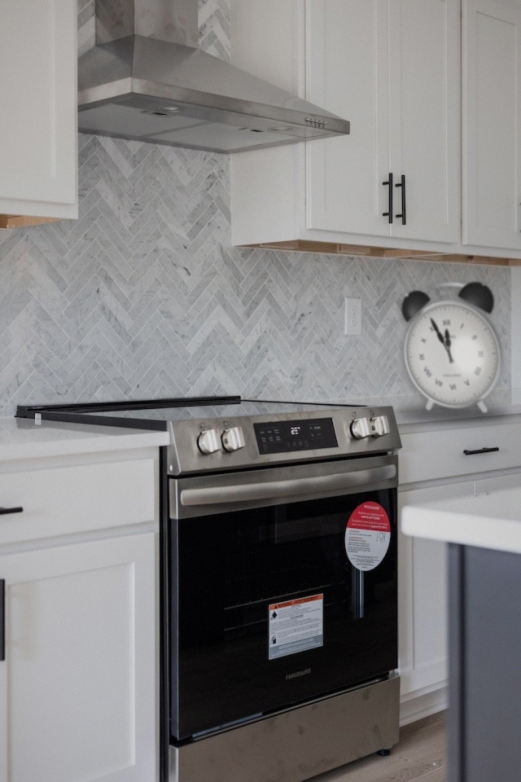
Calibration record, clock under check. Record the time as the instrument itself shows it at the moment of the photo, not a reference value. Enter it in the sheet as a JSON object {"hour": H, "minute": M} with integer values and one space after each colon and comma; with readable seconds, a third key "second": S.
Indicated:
{"hour": 11, "minute": 56}
